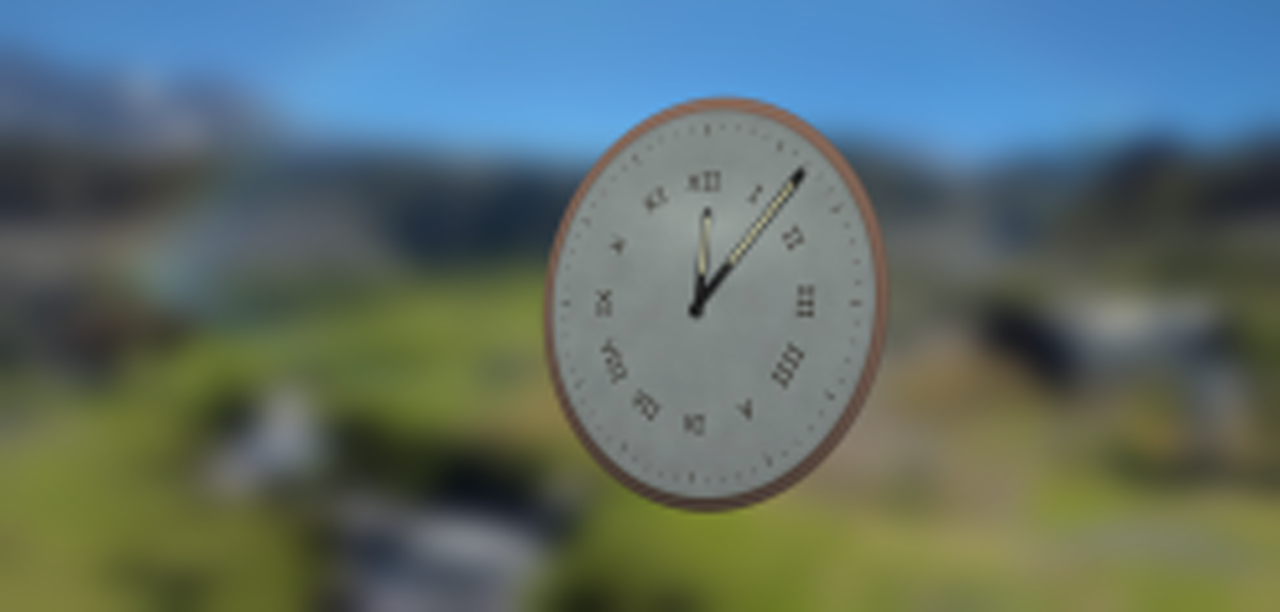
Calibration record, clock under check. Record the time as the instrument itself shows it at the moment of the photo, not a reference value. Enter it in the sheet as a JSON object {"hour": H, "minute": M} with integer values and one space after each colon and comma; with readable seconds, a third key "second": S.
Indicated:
{"hour": 12, "minute": 7}
